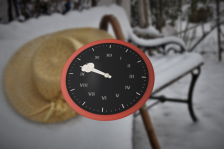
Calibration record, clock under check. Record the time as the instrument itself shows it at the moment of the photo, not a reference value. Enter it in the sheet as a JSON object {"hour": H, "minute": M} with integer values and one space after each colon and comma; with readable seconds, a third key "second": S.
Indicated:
{"hour": 9, "minute": 48}
